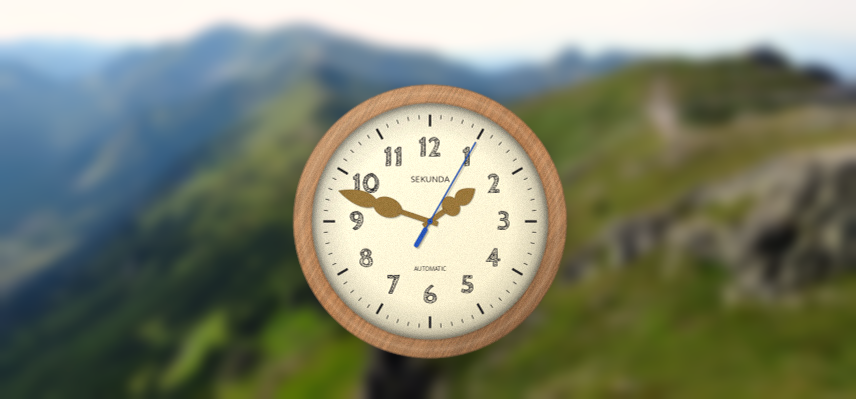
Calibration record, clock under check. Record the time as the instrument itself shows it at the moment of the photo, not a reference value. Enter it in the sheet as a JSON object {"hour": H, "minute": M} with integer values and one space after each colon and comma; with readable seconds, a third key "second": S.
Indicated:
{"hour": 1, "minute": 48, "second": 5}
